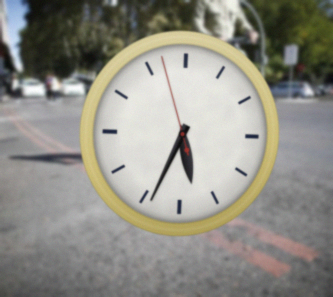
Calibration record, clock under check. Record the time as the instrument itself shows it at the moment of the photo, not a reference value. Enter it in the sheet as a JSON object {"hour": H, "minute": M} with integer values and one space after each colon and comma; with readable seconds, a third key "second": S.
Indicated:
{"hour": 5, "minute": 33, "second": 57}
